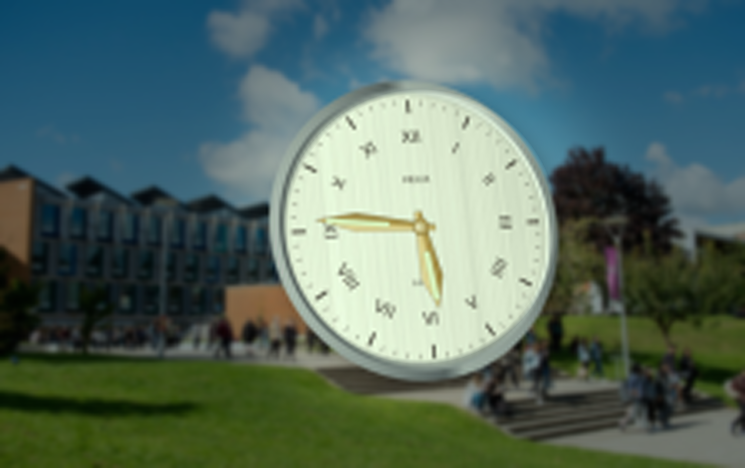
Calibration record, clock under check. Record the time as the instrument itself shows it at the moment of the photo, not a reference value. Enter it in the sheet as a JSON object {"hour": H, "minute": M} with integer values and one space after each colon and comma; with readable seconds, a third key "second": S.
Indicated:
{"hour": 5, "minute": 46}
